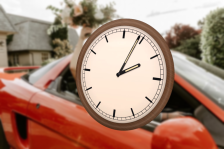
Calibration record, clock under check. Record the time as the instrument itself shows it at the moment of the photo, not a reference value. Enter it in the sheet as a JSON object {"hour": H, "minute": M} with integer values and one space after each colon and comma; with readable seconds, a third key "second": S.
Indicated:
{"hour": 2, "minute": 4}
